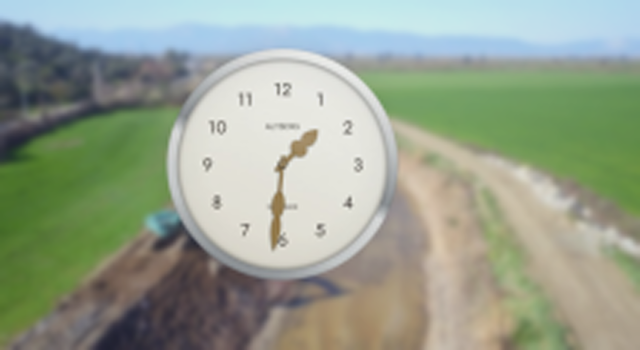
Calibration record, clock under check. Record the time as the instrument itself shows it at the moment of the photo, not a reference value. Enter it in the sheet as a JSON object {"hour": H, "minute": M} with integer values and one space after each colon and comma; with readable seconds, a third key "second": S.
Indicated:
{"hour": 1, "minute": 31}
